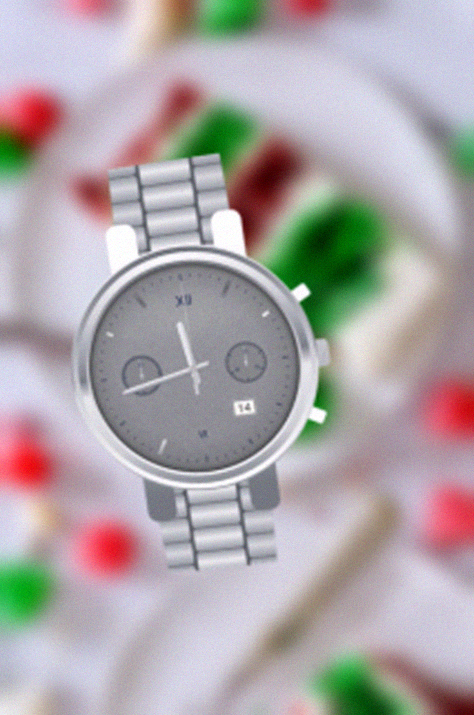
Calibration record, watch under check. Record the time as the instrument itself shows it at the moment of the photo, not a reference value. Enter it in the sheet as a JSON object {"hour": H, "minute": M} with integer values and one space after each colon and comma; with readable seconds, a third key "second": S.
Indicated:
{"hour": 11, "minute": 43}
